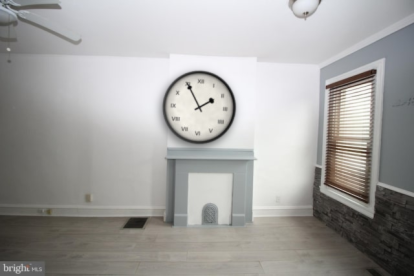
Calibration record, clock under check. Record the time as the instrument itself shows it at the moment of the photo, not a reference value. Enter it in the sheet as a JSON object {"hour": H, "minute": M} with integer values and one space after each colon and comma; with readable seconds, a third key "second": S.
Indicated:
{"hour": 1, "minute": 55}
